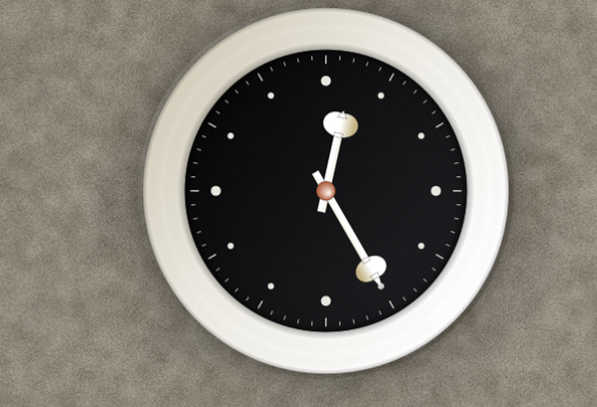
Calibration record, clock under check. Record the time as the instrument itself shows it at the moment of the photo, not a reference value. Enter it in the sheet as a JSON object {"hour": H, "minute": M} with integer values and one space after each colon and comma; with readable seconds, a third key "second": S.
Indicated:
{"hour": 12, "minute": 25}
